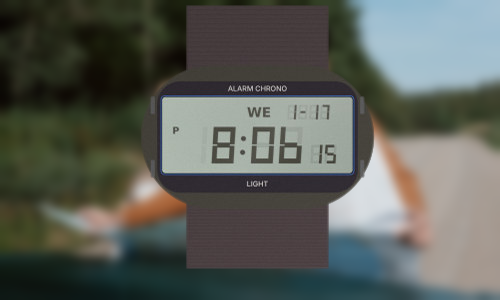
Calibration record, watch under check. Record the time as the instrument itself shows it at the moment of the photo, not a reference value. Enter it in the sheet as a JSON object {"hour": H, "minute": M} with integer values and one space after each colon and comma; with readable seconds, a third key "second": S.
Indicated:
{"hour": 8, "minute": 6, "second": 15}
